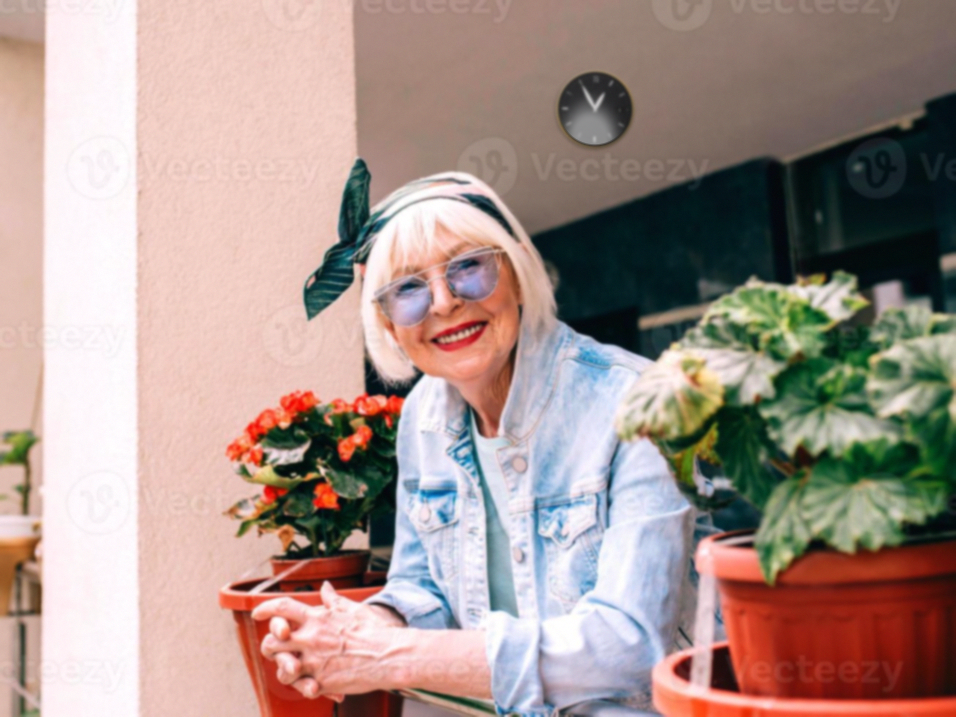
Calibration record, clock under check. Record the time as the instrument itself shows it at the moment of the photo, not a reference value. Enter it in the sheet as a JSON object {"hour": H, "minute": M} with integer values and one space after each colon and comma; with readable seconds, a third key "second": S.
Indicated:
{"hour": 12, "minute": 55}
